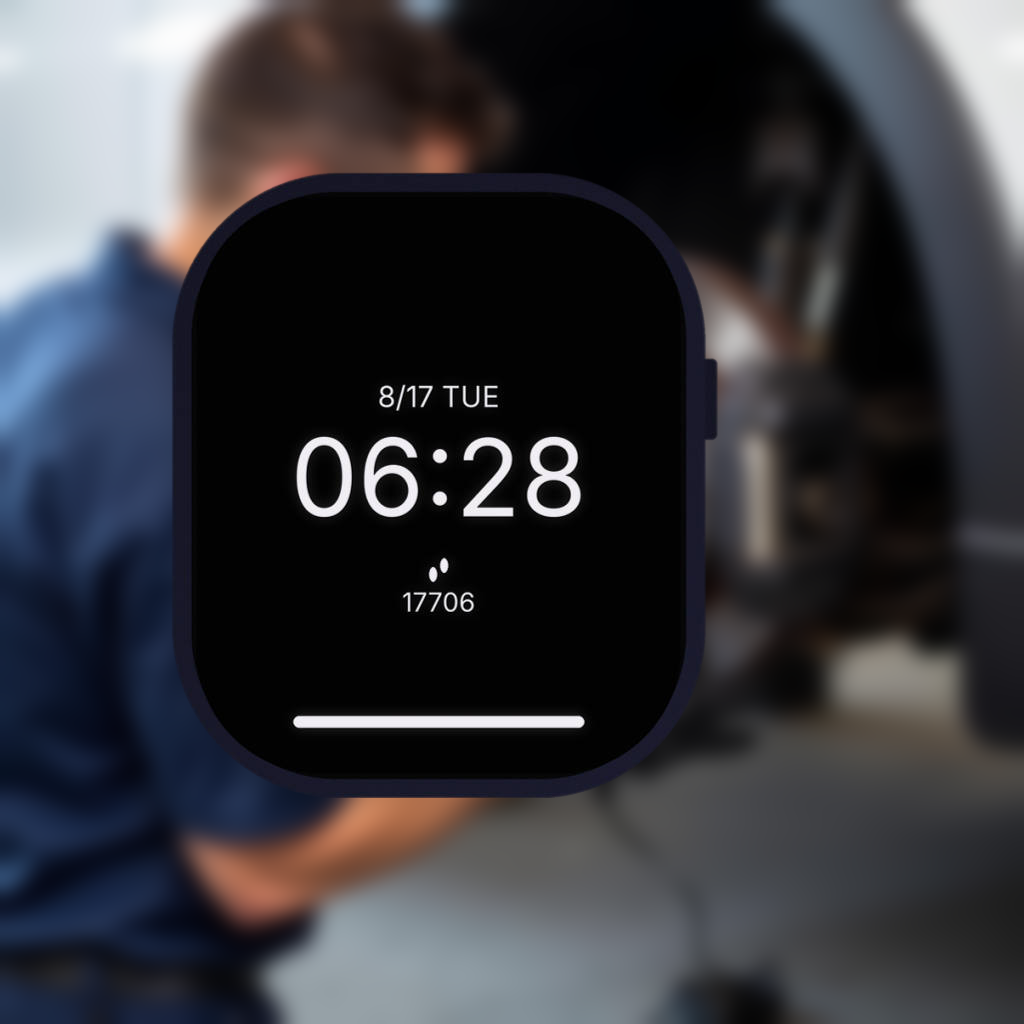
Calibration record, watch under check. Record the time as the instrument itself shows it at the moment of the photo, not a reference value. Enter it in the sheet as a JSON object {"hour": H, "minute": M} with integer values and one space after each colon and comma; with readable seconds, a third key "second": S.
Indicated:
{"hour": 6, "minute": 28}
